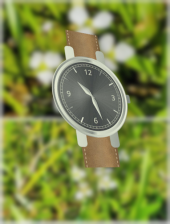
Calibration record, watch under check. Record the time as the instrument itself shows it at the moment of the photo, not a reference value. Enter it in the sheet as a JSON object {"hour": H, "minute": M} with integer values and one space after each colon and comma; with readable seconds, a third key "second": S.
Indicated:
{"hour": 10, "minute": 27}
